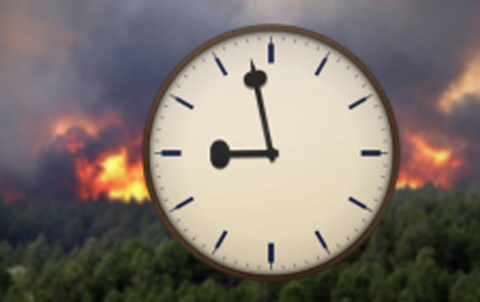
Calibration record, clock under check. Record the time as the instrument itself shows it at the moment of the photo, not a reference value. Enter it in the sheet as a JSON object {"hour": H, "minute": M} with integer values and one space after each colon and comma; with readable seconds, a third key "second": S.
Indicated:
{"hour": 8, "minute": 58}
